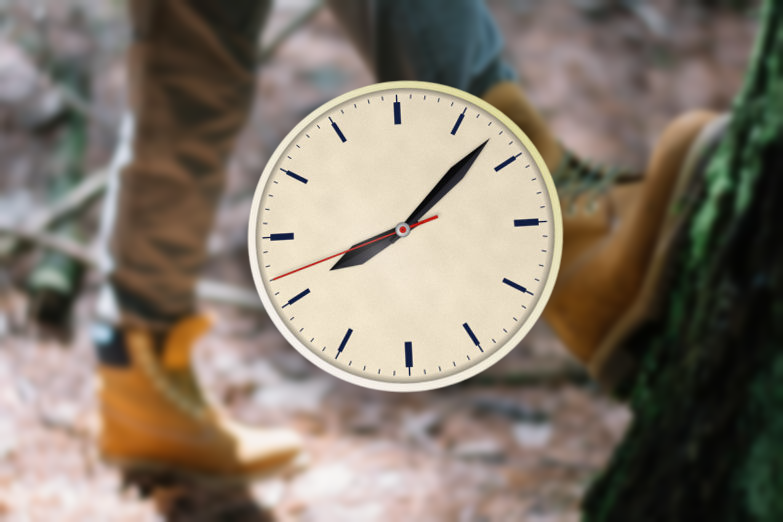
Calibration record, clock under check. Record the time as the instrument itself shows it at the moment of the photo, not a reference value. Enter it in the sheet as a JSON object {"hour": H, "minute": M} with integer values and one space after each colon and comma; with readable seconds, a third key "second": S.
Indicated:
{"hour": 8, "minute": 7, "second": 42}
